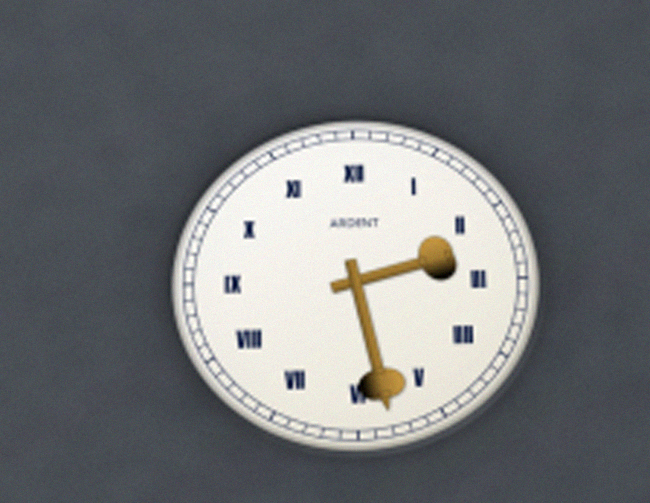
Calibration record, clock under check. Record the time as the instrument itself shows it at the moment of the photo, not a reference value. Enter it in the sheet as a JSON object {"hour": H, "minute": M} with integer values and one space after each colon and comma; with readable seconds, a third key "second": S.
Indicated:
{"hour": 2, "minute": 28}
